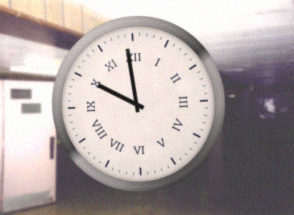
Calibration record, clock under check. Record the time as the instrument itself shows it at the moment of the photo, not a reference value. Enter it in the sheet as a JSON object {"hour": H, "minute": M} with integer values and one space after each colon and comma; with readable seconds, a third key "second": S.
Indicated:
{"hour": 9, "minute": 59}
